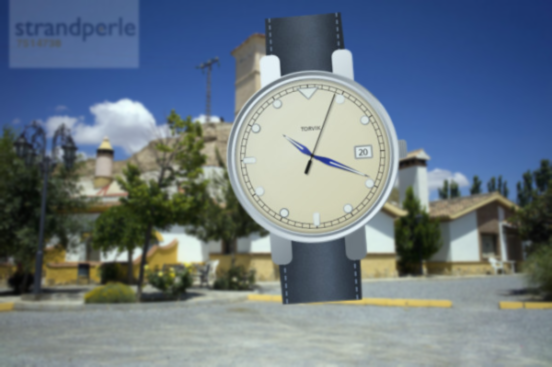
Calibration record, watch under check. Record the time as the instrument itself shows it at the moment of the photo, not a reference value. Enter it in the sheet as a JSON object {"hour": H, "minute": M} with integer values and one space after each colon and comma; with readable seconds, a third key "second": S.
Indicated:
{"hour": 10, "minute": 19, "second": 4}
